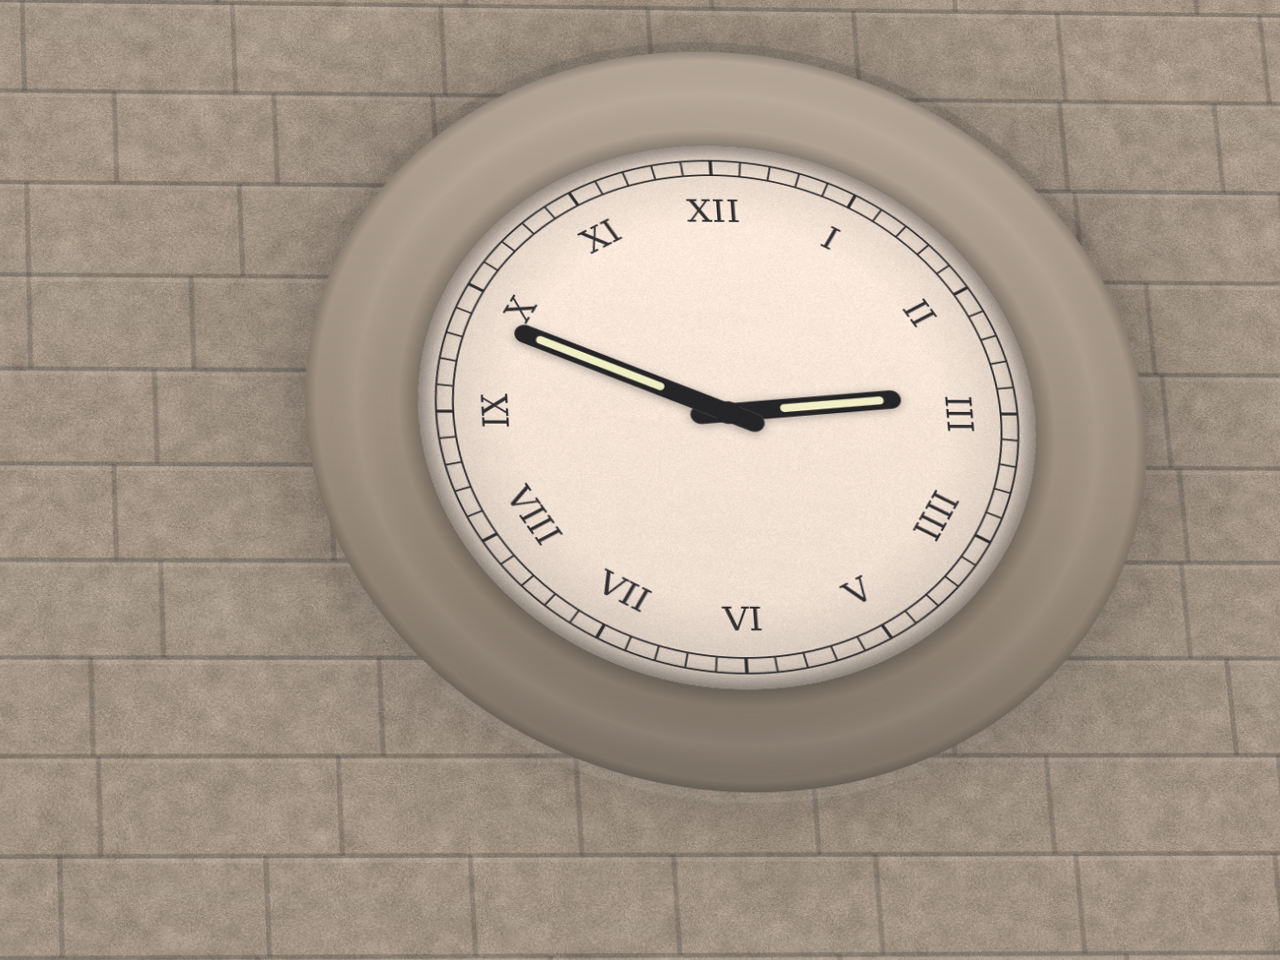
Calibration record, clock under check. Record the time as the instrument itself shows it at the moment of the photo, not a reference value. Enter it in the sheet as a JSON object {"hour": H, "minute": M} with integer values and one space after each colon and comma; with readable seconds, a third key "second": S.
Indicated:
{"hour": 2, "minute": 49}
